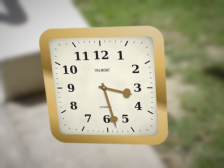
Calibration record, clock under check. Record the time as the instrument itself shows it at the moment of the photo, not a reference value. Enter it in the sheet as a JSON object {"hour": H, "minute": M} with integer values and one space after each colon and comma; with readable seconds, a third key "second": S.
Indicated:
{"hour": 3, "minute": 28}
